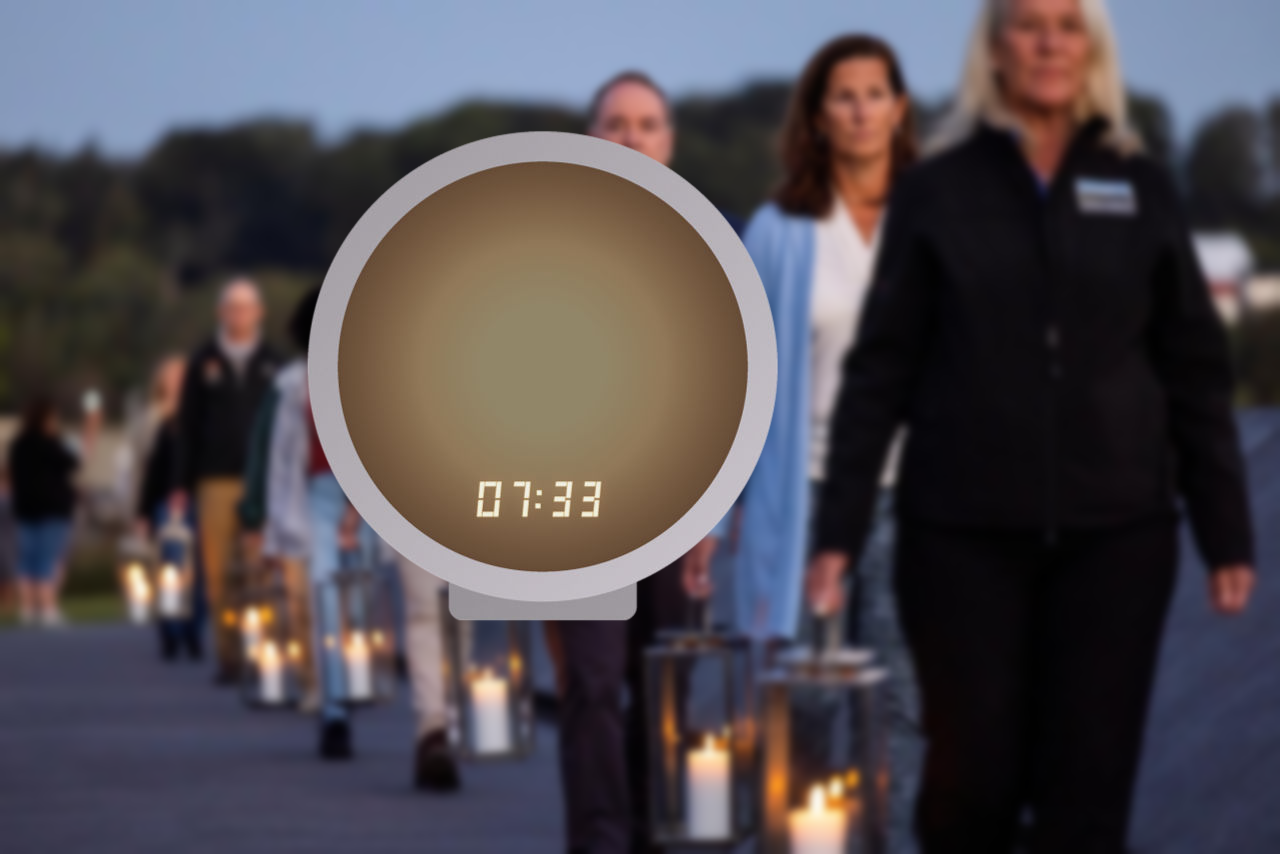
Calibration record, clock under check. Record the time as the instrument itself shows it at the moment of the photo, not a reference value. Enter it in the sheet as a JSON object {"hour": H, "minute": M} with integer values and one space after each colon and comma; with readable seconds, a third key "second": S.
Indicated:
{"hour": 7, "minute": 33}
